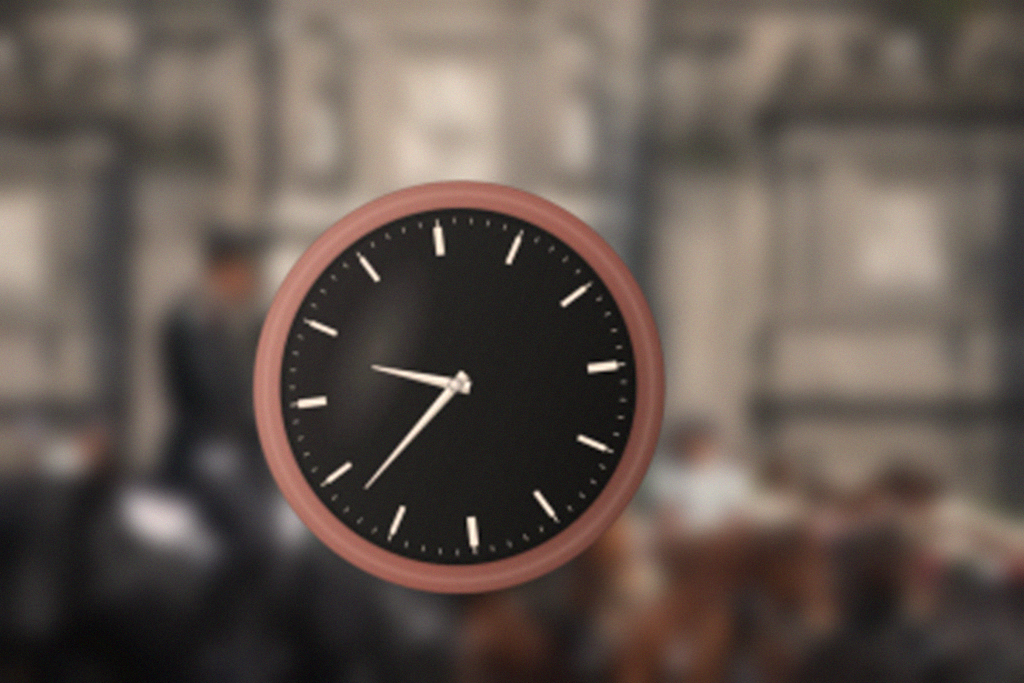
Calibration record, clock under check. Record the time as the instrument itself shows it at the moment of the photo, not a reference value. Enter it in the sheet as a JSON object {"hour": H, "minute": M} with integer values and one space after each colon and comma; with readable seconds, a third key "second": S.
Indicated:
{"hour": 9, "minute": 38}
